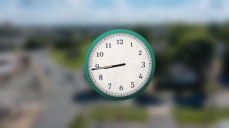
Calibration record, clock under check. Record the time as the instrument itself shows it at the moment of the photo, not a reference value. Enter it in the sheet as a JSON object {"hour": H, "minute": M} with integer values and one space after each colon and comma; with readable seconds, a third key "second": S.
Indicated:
{"hour": 8, "minute": 44}
